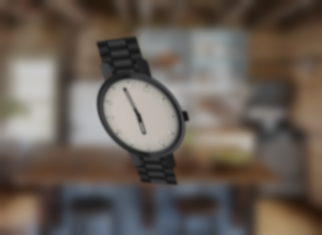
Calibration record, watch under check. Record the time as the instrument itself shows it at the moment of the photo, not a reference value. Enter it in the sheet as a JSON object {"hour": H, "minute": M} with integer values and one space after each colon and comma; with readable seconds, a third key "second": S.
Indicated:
{"hour": 5, "minute": 58}
